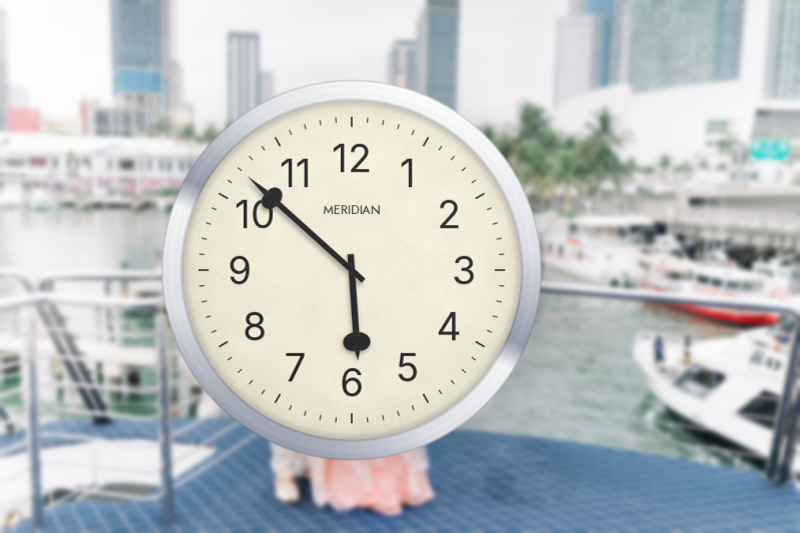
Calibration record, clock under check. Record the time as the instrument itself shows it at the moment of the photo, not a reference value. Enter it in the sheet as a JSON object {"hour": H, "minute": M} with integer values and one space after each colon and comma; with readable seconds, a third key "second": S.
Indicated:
{"hour": 5, "minute": 52}
